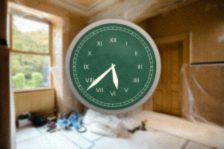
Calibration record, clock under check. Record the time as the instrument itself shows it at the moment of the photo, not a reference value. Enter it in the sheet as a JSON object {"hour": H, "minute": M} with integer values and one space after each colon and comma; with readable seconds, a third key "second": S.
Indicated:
{"hour": 5, "minute": 38}
